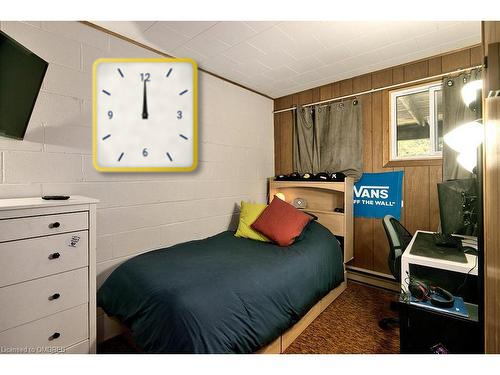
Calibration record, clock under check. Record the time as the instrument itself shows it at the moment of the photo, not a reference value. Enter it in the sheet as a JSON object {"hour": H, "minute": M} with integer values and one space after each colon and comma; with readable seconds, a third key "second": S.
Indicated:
{"hour": 12, "minute": 0}
